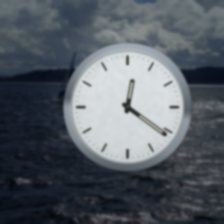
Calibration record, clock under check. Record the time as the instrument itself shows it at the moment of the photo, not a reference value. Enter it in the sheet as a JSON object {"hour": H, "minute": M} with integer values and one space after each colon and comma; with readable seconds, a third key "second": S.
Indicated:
{"hour": 12, "minute": 21}
